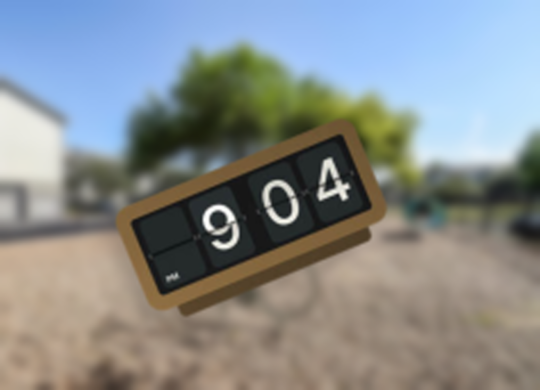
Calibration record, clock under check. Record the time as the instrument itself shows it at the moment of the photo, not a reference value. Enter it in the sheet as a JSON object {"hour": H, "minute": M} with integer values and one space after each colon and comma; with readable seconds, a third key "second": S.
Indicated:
{"hour": 9, "minute": 4}
